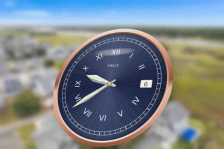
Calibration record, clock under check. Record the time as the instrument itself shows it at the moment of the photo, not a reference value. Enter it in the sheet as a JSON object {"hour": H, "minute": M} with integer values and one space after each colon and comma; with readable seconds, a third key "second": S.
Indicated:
{"hour": 9, "minute": 39}
